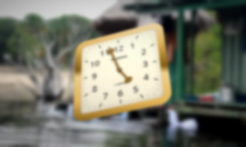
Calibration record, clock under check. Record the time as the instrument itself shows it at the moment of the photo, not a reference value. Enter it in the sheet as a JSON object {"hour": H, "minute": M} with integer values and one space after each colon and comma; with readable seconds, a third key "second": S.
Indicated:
{"hour": 4, "minute": 57}
